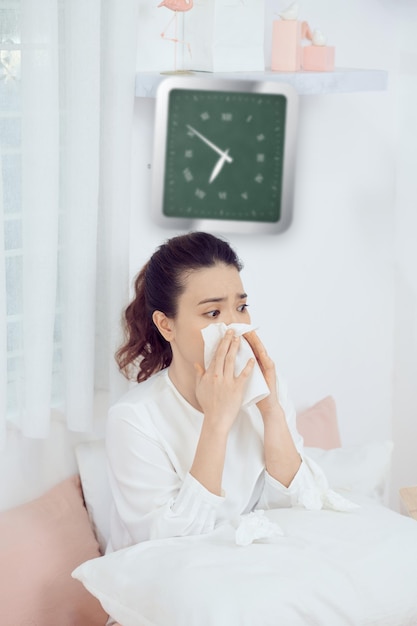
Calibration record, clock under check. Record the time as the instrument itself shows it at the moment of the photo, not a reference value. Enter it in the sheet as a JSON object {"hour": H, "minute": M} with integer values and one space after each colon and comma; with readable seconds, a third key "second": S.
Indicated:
{"hour": 6, "minute": 51}
